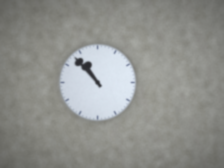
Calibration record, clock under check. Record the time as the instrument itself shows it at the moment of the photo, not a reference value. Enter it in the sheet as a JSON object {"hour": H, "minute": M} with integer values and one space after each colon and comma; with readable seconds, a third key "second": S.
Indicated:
{"hour": 10, "minute": 53}
